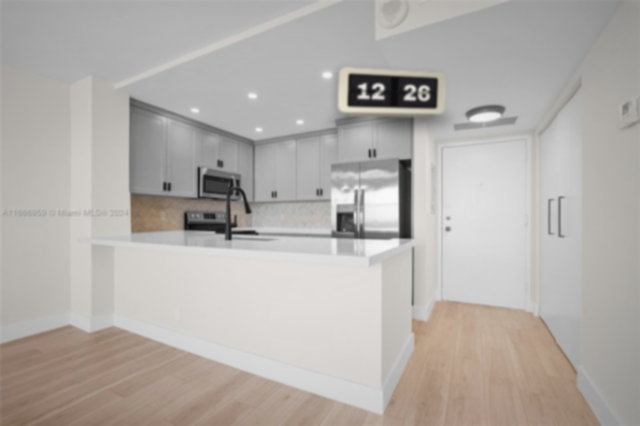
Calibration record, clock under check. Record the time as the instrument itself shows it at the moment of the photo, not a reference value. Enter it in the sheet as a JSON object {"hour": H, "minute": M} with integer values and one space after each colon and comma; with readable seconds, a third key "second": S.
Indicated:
{"hour": 12, "minute": 26}
